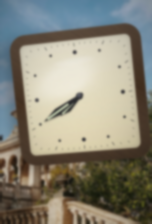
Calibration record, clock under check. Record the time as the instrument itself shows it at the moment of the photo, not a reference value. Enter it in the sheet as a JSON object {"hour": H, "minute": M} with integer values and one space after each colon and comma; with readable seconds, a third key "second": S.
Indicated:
{"hour": 7, "minute": 40}
